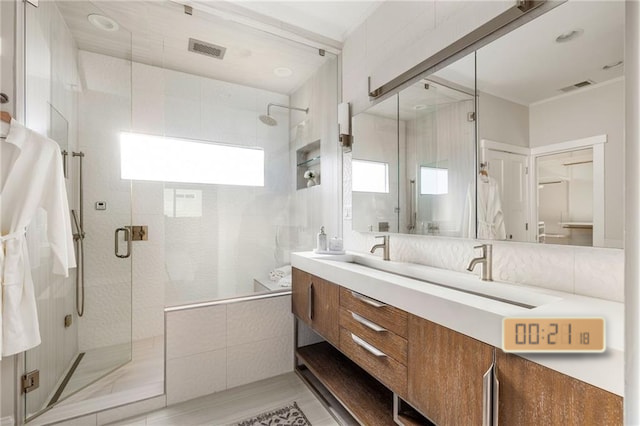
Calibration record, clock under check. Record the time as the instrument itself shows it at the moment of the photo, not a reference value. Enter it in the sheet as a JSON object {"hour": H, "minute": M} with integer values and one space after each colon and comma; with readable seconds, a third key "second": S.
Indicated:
{"hour": 0, "minute": 21, "second": 18}
